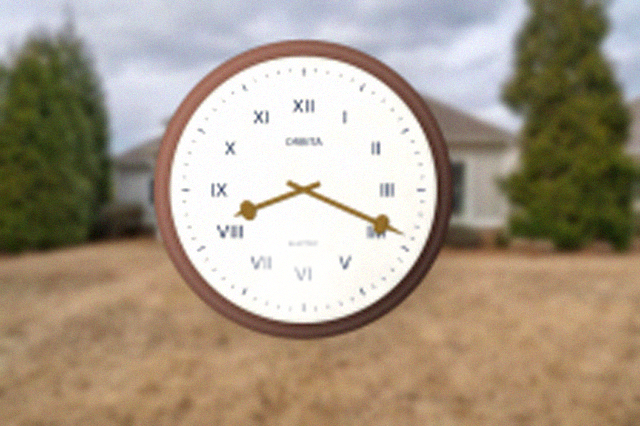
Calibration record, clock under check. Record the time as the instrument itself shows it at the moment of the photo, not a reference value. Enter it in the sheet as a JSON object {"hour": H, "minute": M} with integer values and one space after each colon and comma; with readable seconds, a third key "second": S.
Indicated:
{"hour": 8, "minute": 19}
